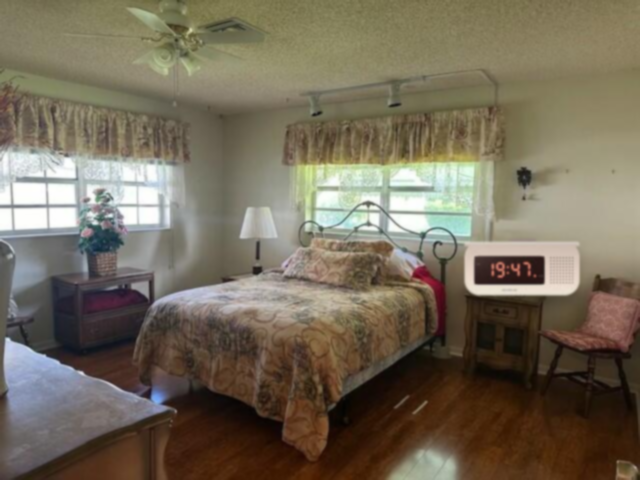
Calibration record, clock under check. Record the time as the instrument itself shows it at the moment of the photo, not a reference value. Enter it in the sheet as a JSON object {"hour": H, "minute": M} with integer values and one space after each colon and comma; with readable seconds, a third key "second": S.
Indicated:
{"hour": 19, "minute": 47}
